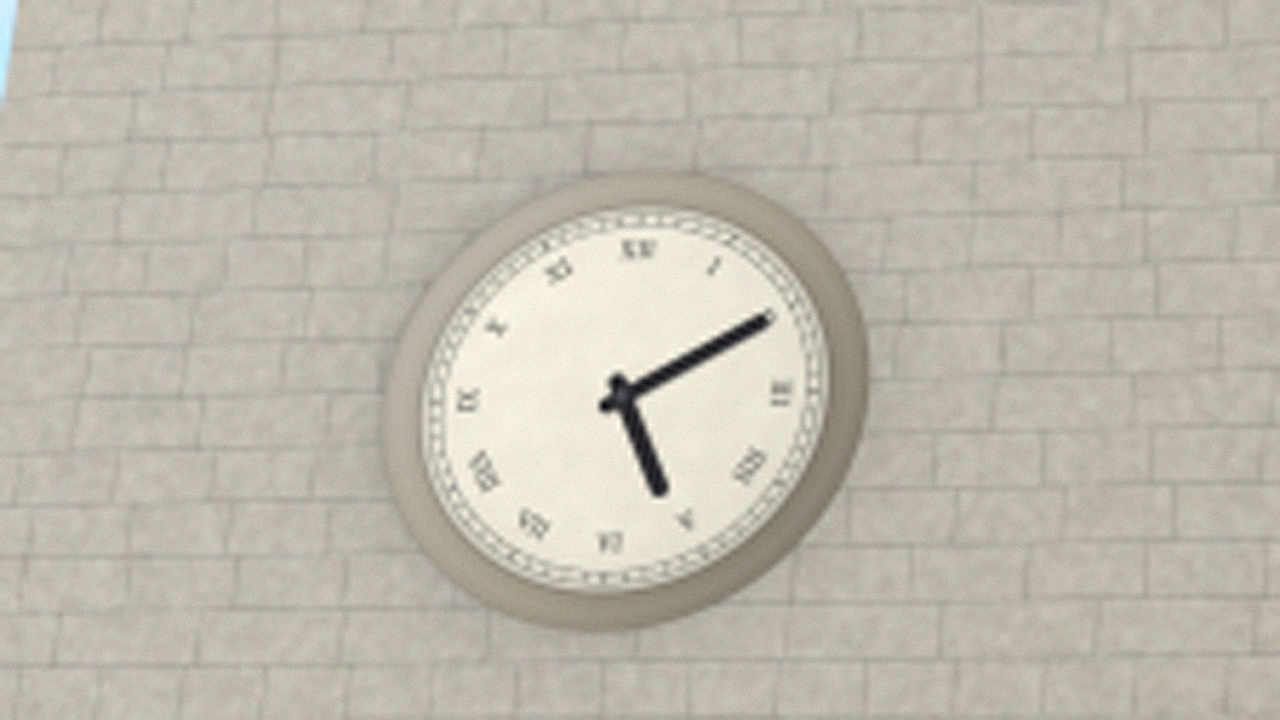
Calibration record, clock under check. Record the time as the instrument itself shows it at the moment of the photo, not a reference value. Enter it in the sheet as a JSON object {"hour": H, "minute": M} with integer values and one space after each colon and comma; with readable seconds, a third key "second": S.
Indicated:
{"hour": 5, "minute": 10}
